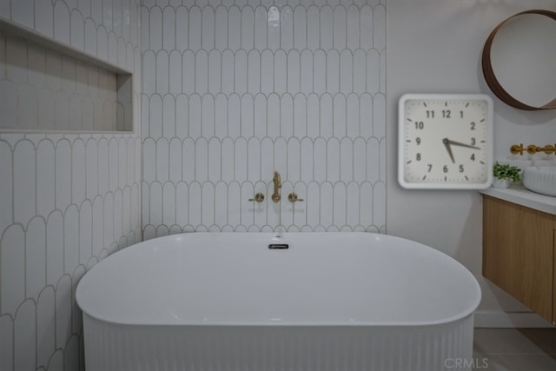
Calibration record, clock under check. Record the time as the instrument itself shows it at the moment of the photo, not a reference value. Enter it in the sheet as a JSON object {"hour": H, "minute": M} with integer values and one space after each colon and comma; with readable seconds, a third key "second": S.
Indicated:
{"hour": 5, "minute": 17}
